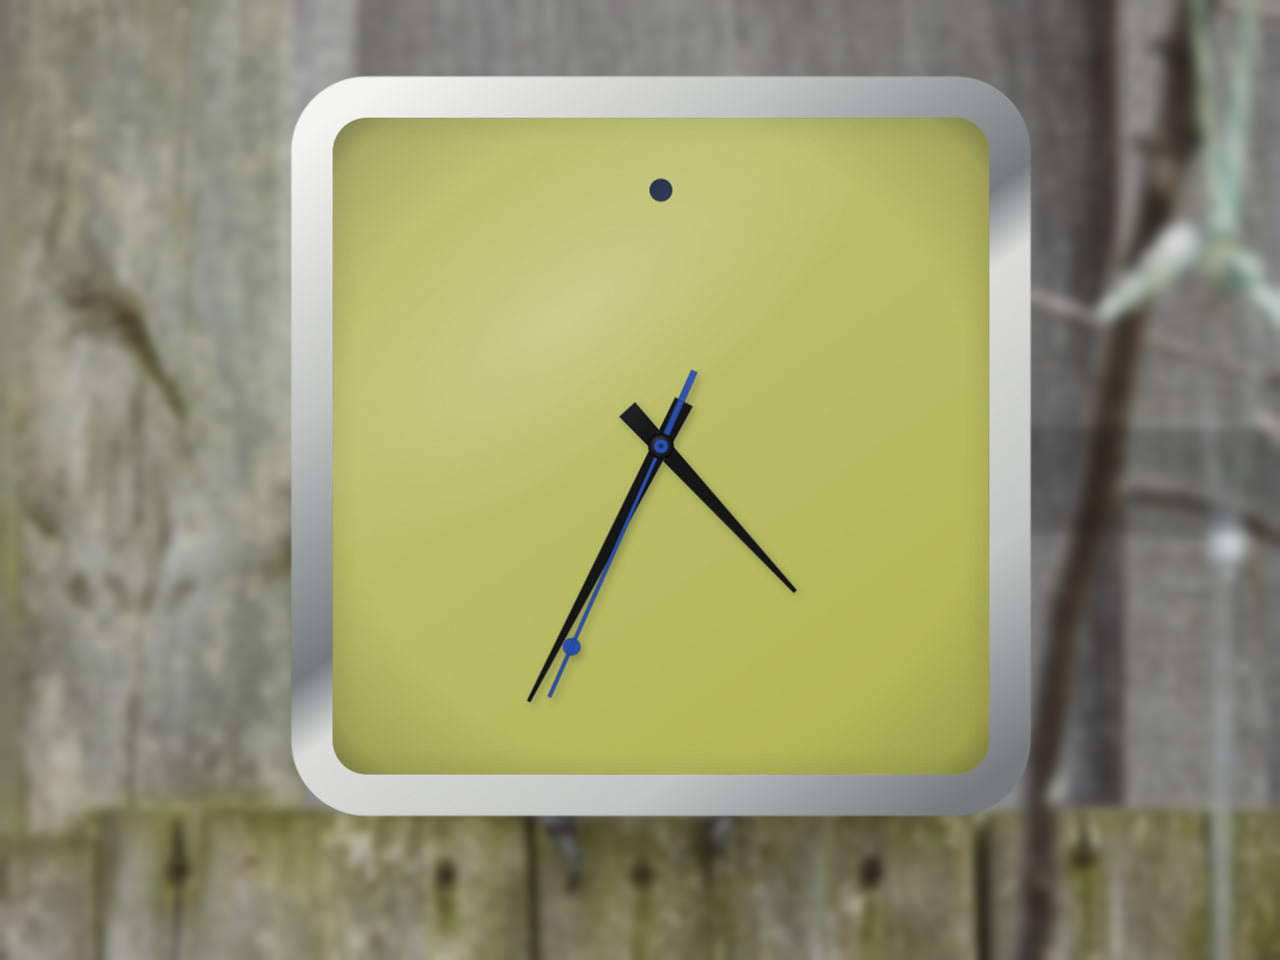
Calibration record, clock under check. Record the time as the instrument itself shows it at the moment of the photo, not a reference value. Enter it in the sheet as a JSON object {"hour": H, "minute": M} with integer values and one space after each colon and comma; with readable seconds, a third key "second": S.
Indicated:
{"hour": 4, "minute": 34, "second": 34}
